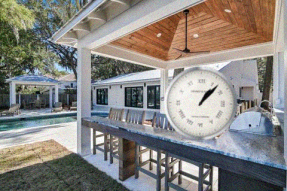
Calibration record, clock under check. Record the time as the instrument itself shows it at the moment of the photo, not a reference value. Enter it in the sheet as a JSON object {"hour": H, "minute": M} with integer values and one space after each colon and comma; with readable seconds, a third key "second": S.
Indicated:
{"hour": 1, "minute": 7}
